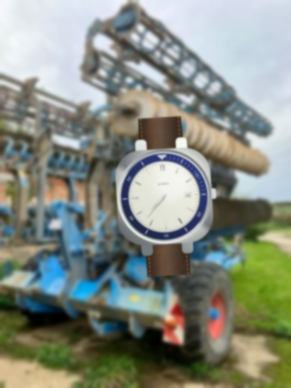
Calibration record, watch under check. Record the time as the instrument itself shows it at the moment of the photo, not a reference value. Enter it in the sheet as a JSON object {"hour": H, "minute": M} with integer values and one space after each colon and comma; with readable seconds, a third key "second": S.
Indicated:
{"hour": 7, "minute": 37}
